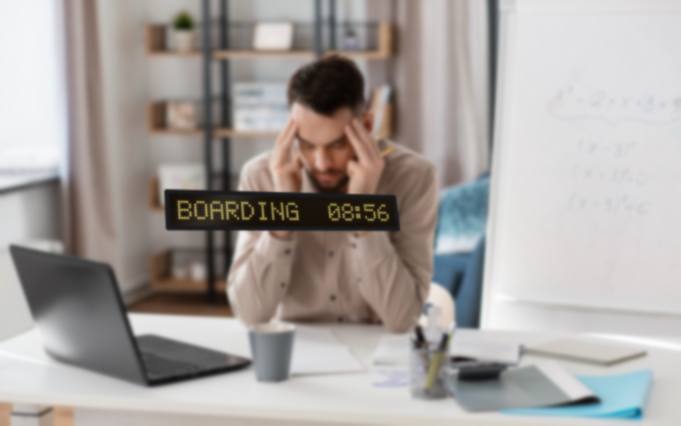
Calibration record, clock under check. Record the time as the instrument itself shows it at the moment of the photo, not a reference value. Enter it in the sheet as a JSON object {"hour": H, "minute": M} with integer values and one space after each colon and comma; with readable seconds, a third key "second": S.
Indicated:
{"hour": 8, "minute": 56}
